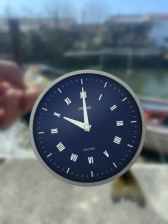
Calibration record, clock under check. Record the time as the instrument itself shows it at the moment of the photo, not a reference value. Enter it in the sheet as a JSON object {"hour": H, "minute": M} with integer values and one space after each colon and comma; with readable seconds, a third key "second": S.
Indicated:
{"hour": 10, "minute": 0}
